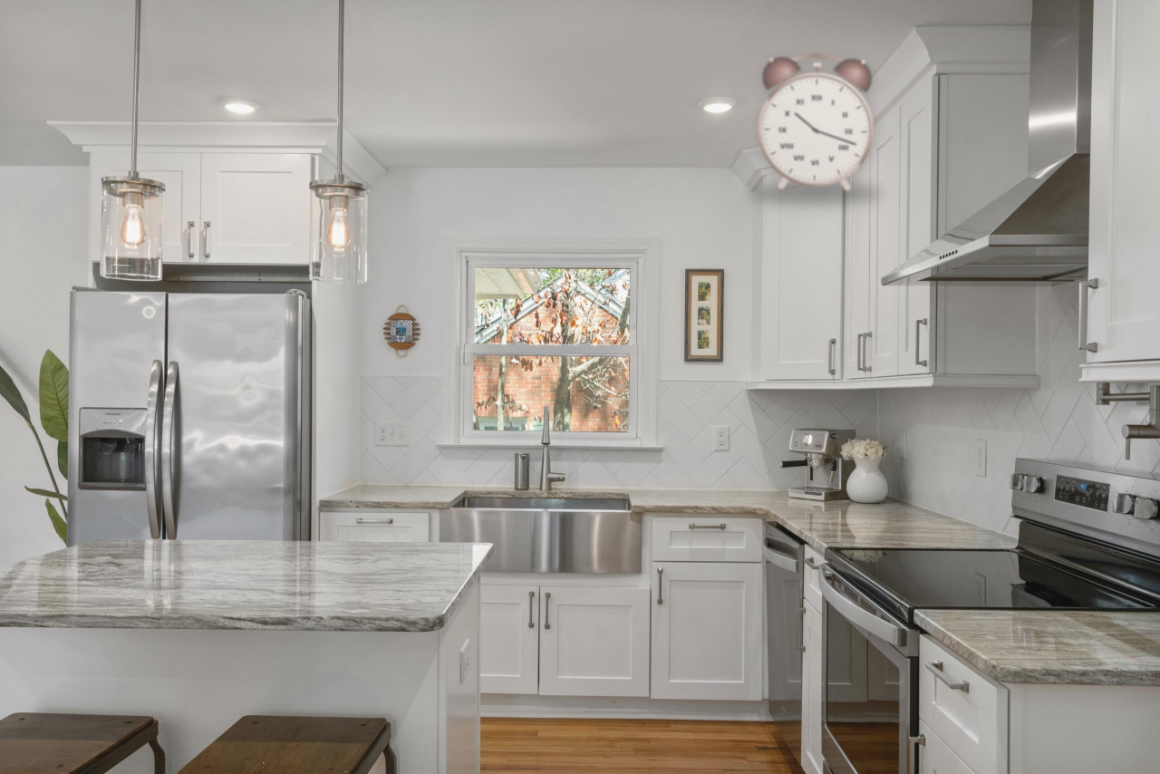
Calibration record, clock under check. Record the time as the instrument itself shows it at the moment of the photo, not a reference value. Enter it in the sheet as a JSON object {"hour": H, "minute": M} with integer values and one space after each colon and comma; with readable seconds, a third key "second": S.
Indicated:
{"hour": 10, "minute": 18}
